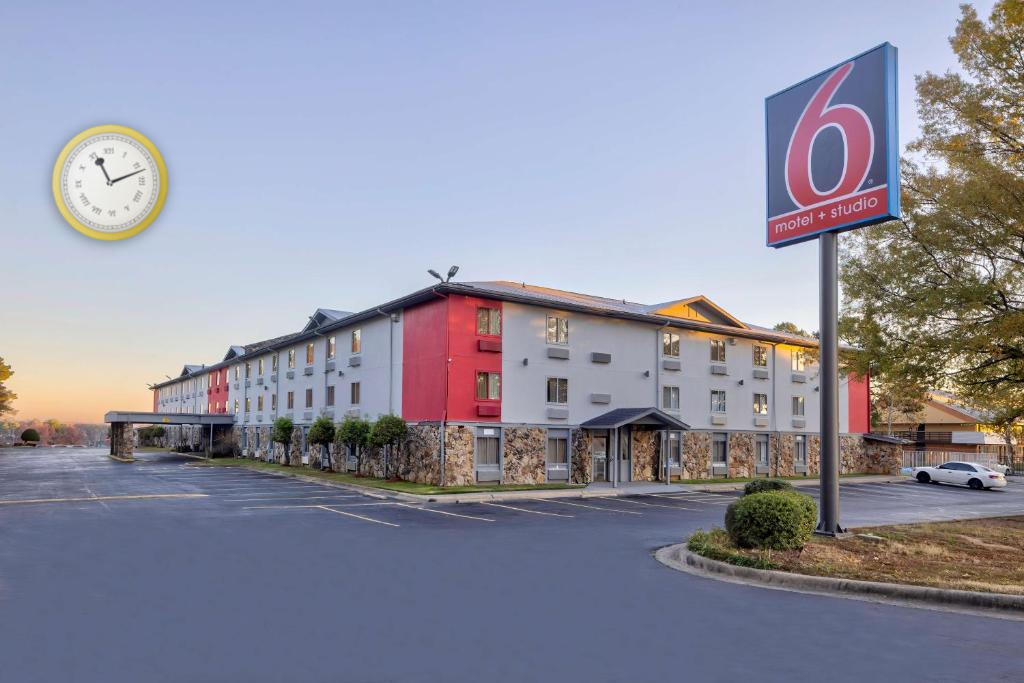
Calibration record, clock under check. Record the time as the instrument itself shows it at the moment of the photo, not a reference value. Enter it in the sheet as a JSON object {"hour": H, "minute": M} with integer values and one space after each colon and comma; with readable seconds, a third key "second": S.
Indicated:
{"hour": 11, "minute": 12}
